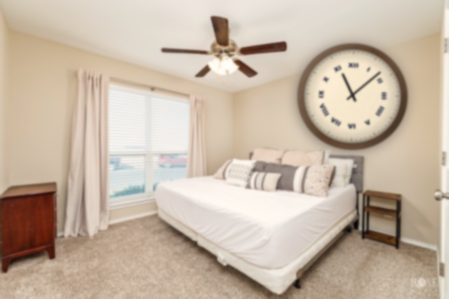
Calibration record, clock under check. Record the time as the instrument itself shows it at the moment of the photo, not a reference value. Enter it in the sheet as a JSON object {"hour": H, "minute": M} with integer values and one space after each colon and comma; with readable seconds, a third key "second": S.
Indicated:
{"hour": 11, "minute": 8}
